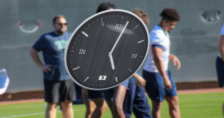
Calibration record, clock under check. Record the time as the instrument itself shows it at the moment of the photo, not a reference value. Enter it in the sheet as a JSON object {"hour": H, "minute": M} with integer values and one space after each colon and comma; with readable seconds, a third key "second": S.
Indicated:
{"hour": 5, "minute": 2}
